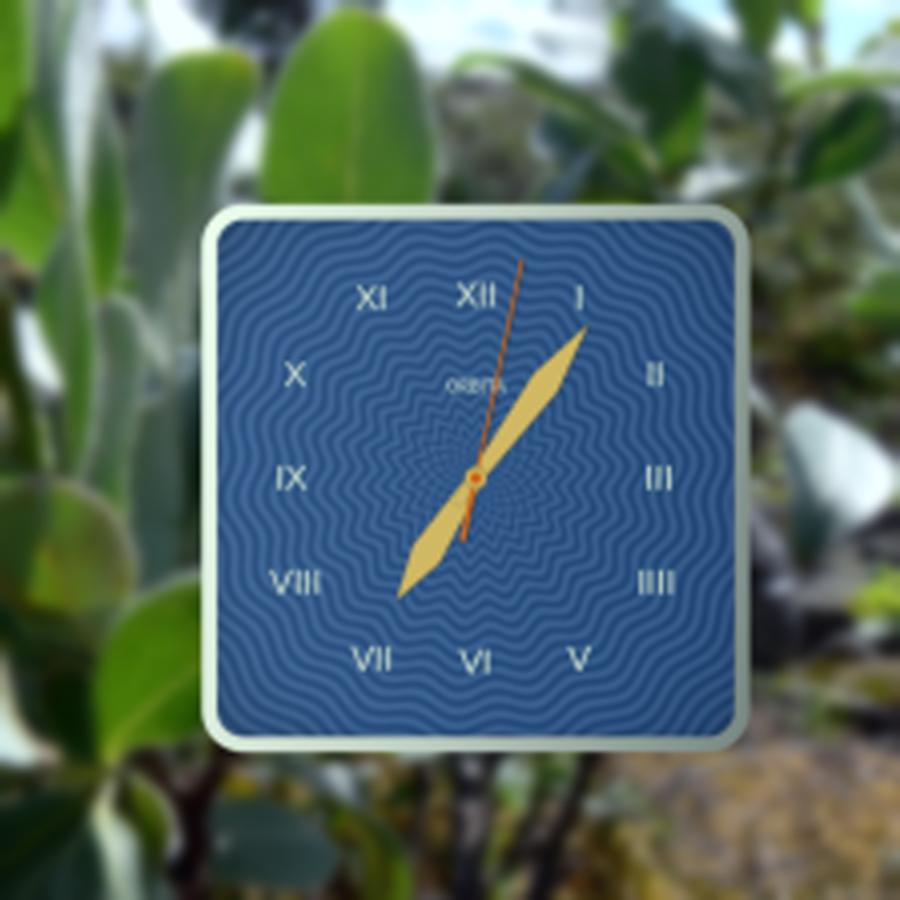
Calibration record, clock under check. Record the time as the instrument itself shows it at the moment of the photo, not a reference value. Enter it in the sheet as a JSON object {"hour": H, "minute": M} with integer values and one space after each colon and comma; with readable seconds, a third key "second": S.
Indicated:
{"hour": 7, "minute": 6, "second": 2}
